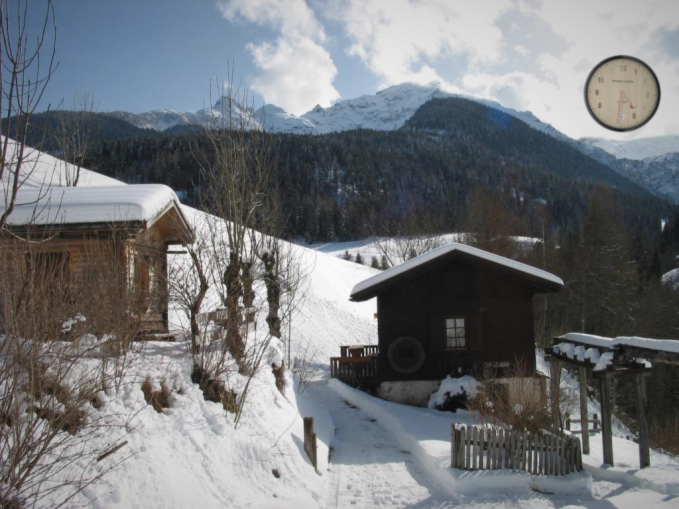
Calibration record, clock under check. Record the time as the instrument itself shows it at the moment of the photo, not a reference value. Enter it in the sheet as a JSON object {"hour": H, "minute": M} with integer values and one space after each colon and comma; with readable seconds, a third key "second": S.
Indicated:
{"hour": 4, "minute": 31}
